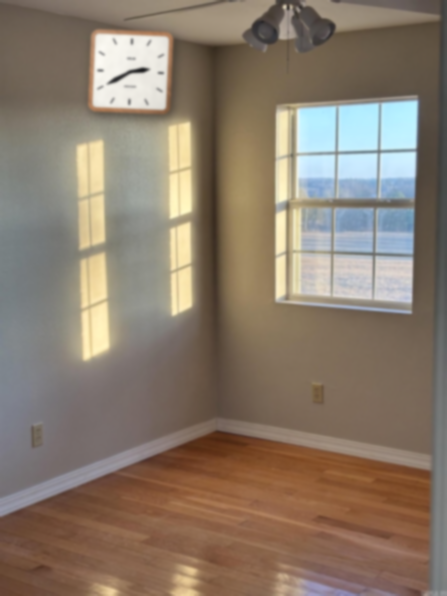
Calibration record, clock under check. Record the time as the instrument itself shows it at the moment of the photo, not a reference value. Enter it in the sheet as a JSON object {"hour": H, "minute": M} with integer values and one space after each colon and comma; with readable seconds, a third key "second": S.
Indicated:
{"hour": 2, "minute": 40}
